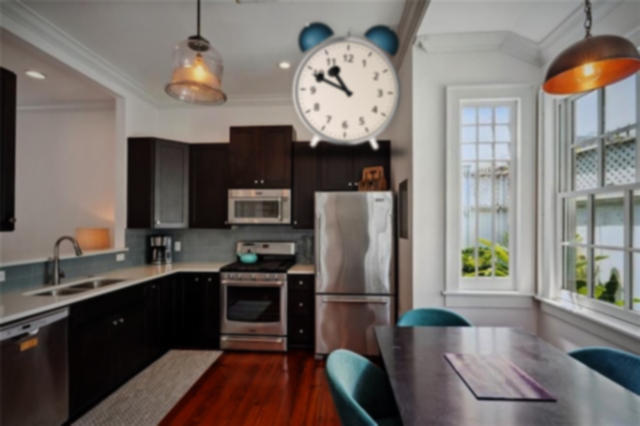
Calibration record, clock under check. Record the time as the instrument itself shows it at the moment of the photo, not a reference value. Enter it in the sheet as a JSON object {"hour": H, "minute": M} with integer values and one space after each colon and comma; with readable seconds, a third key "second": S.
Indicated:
{"hour": 10, "minute": 49}
